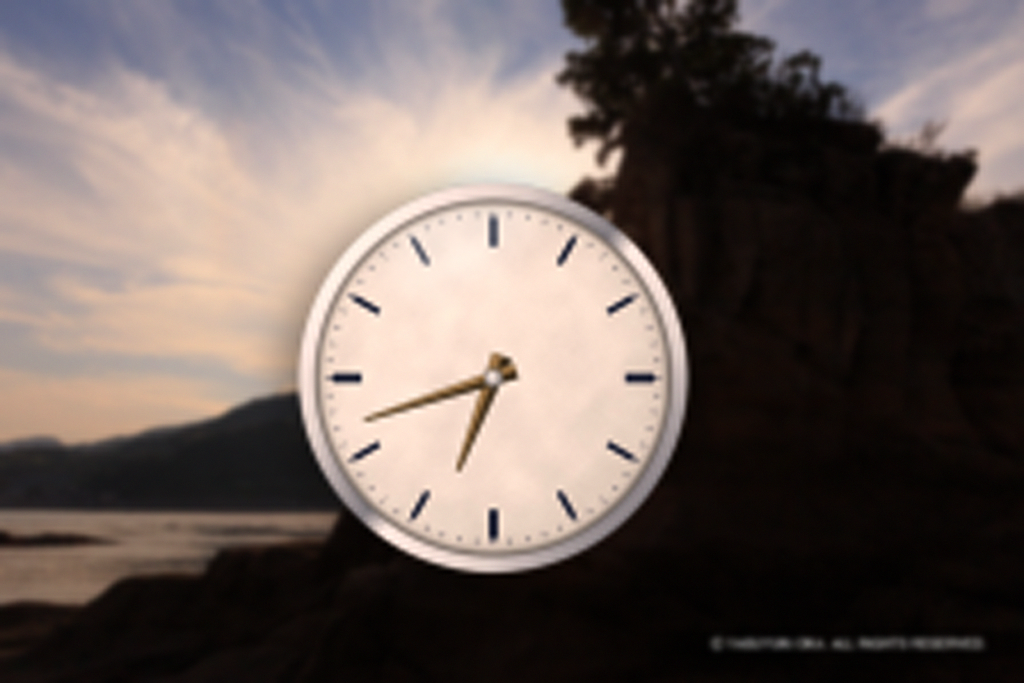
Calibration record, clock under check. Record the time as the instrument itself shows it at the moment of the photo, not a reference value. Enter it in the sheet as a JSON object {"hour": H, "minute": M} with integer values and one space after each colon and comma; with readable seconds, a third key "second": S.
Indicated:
{"hour": 6, "minute": 42}
